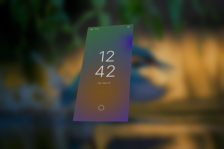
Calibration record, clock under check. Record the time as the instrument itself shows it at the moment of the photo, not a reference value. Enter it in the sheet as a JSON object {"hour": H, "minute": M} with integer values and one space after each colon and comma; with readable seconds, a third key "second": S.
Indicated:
{"hour": 12, "minute": 42}
